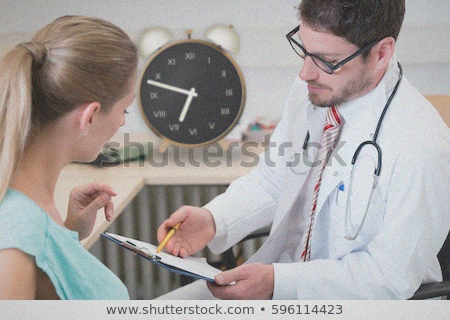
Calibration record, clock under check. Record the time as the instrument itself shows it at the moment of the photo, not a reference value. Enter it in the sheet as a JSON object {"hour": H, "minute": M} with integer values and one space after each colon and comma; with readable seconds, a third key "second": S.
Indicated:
{"hour": 6, "minute": 48}
